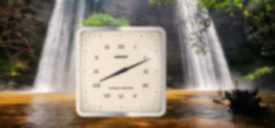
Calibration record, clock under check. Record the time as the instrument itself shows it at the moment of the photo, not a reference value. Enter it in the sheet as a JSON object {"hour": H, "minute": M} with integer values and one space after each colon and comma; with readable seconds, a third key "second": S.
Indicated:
{"hour": 8, "minute": 11}
